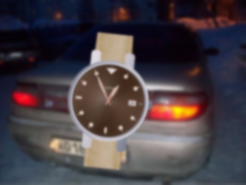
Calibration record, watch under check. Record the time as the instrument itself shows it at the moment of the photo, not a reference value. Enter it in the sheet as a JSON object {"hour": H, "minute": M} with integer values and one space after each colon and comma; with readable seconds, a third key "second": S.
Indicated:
{"hour": 12, "minute": 55}
